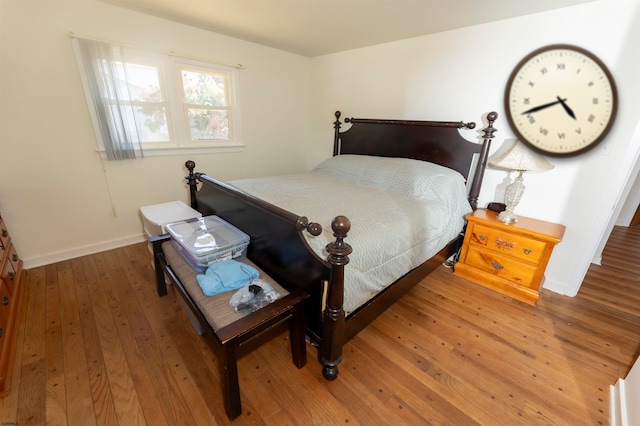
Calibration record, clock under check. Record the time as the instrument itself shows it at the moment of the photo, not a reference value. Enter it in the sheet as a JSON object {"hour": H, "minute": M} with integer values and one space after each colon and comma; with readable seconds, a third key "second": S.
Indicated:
{"hour": 4, "minute": 42}
